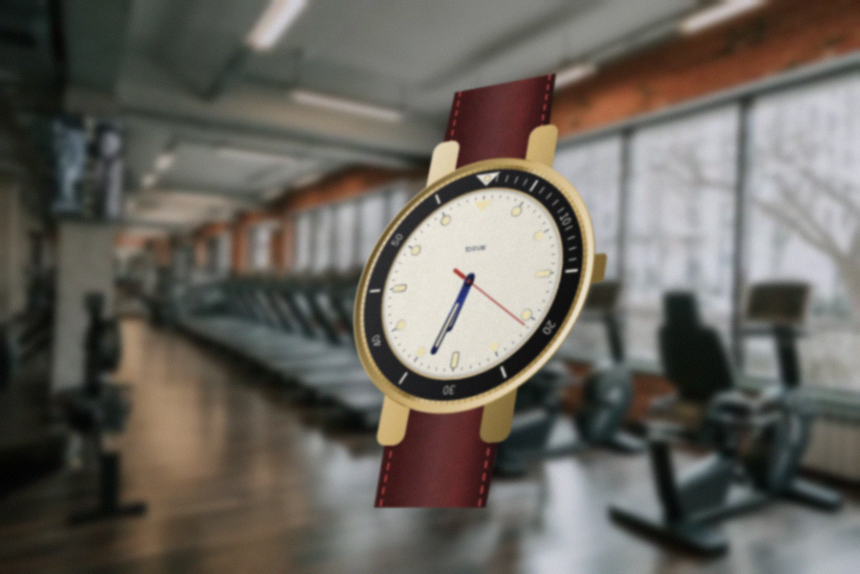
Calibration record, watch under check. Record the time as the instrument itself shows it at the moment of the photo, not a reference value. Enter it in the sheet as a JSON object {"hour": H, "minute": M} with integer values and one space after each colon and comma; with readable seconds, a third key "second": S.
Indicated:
{"hour": 6, "minute": 33, "second": 21}
